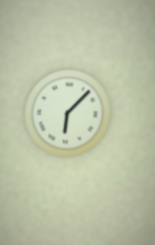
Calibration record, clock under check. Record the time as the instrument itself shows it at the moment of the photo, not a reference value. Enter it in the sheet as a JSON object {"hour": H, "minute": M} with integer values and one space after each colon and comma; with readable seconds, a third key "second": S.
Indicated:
{"hour": 6, "minute": 7}
